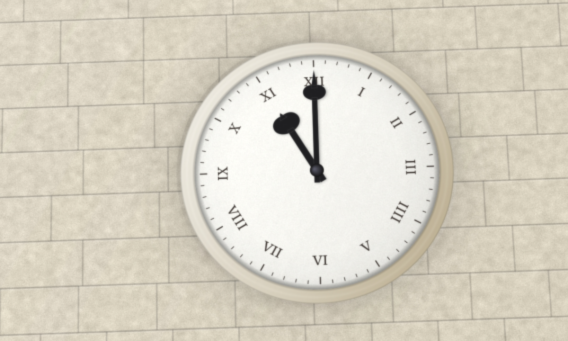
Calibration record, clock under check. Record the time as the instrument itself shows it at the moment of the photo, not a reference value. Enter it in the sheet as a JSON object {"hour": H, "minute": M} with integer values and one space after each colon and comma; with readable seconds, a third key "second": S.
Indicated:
{"hour": 11, "minute": 0}
